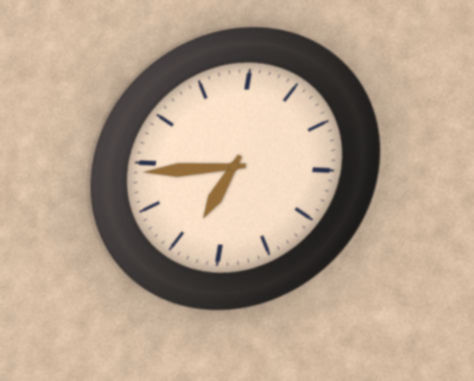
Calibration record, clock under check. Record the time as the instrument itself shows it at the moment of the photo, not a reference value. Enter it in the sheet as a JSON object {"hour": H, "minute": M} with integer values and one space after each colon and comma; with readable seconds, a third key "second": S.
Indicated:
{"hour": 6, "minute": 44}
